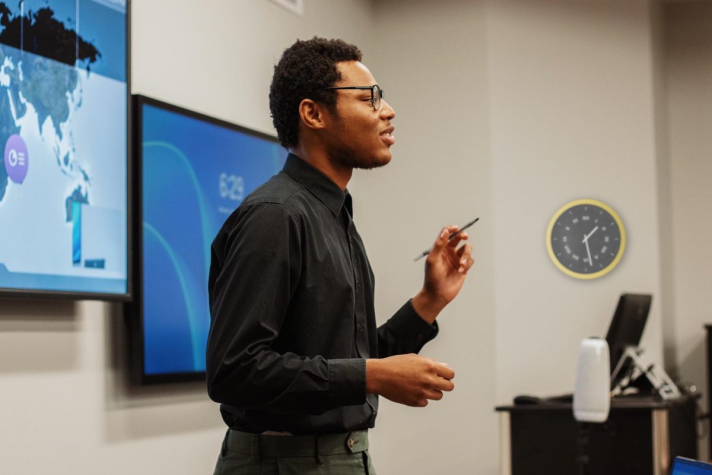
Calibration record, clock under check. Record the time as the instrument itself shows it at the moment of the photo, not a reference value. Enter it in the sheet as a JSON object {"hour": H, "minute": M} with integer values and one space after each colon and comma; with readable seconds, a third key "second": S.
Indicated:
{"hour": 1, "minute": 28}
